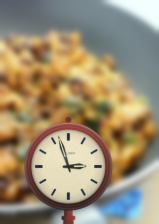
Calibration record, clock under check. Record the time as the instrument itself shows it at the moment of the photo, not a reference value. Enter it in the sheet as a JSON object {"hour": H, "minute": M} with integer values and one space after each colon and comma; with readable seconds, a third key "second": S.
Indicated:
{"hour": 2, "minute": 57}
